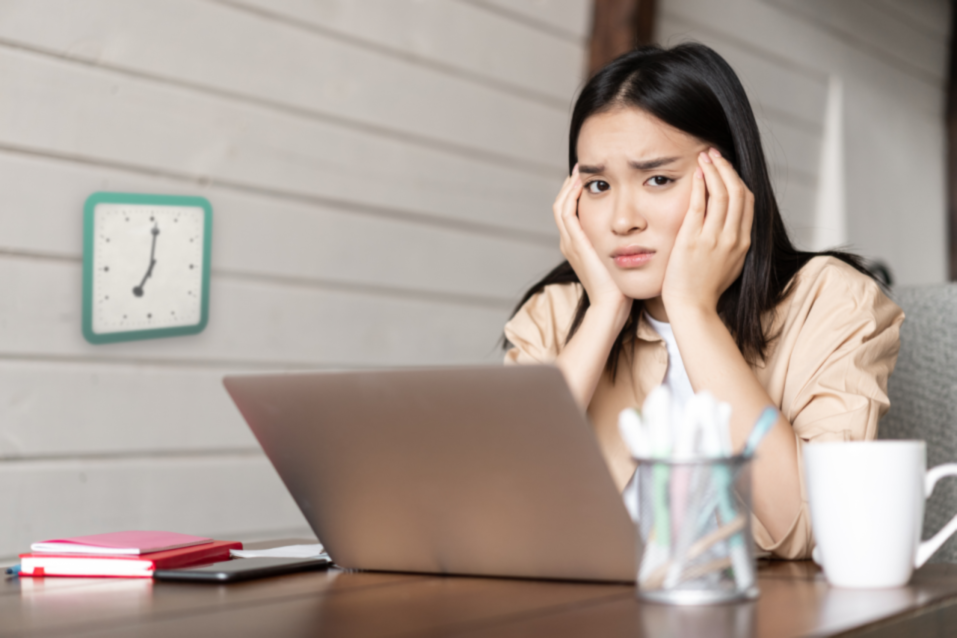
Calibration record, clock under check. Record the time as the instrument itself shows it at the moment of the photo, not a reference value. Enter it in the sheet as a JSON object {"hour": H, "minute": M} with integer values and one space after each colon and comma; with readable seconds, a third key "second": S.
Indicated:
{"hour": 7, "minute": 1}
